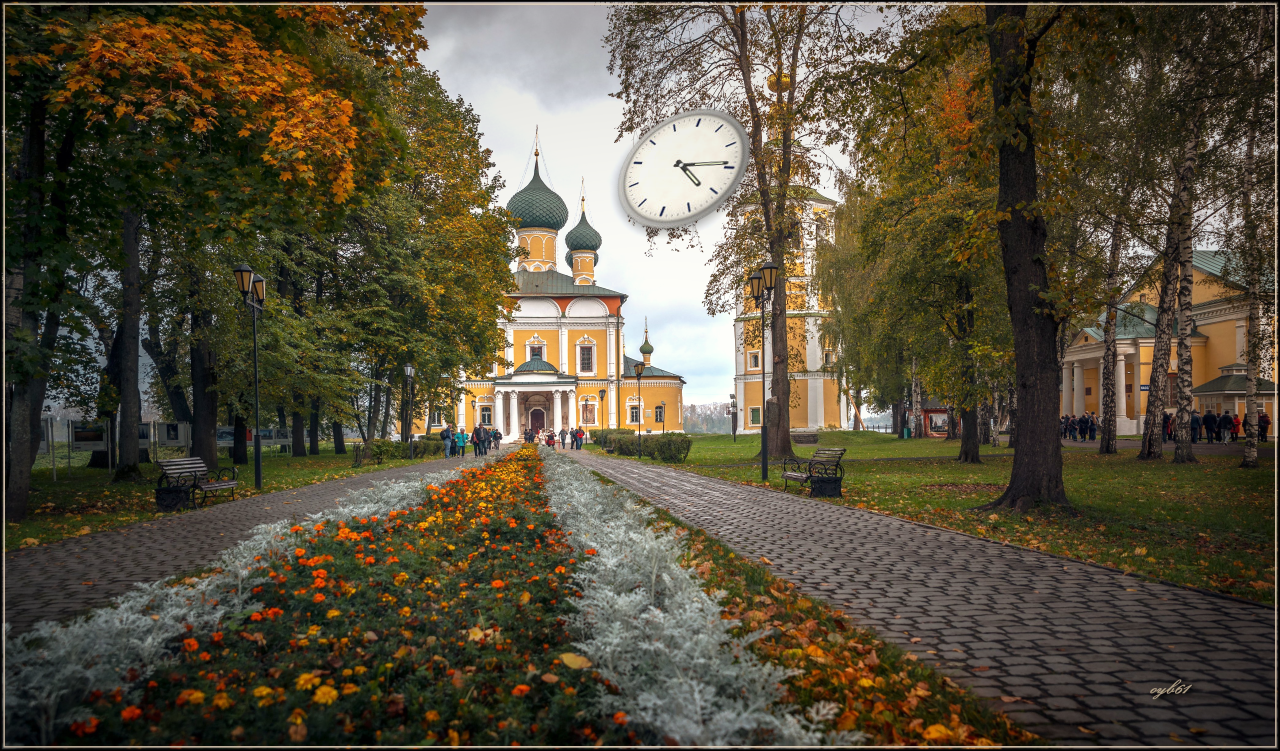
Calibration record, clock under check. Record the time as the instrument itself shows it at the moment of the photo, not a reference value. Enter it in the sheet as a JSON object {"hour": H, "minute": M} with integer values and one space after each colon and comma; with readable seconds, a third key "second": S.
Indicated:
{"hour": 4, "minute": 14}
